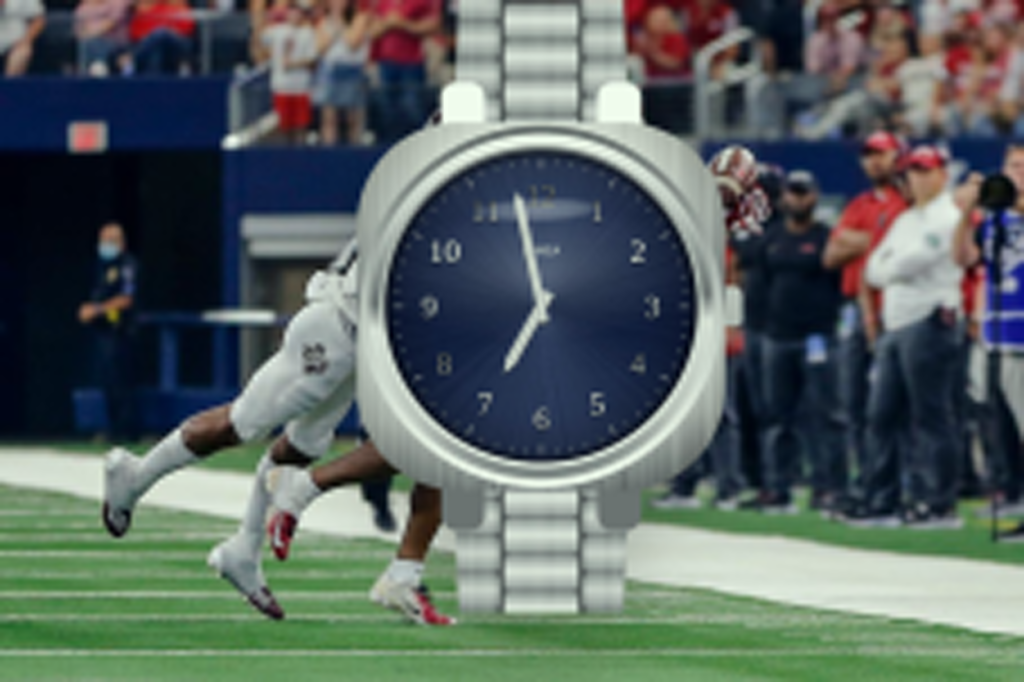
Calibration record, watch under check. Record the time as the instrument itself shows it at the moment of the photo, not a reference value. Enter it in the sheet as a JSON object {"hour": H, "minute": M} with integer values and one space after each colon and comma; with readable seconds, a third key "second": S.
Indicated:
{"hour": 6, "minute": 58}
